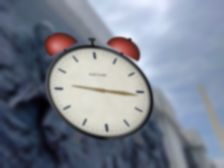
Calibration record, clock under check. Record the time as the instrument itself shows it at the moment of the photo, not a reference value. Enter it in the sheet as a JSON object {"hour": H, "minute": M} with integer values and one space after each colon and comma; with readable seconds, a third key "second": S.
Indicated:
{"hour": 9, "minute": 16}
